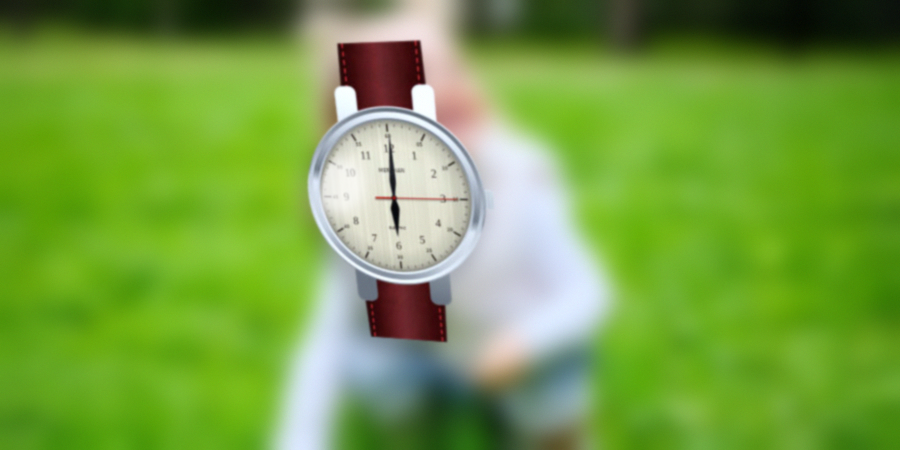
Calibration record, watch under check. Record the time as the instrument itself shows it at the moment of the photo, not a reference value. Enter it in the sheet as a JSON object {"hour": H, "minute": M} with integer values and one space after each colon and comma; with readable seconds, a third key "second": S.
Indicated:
{"hour": 6, "minute": 0, "second": 15}
